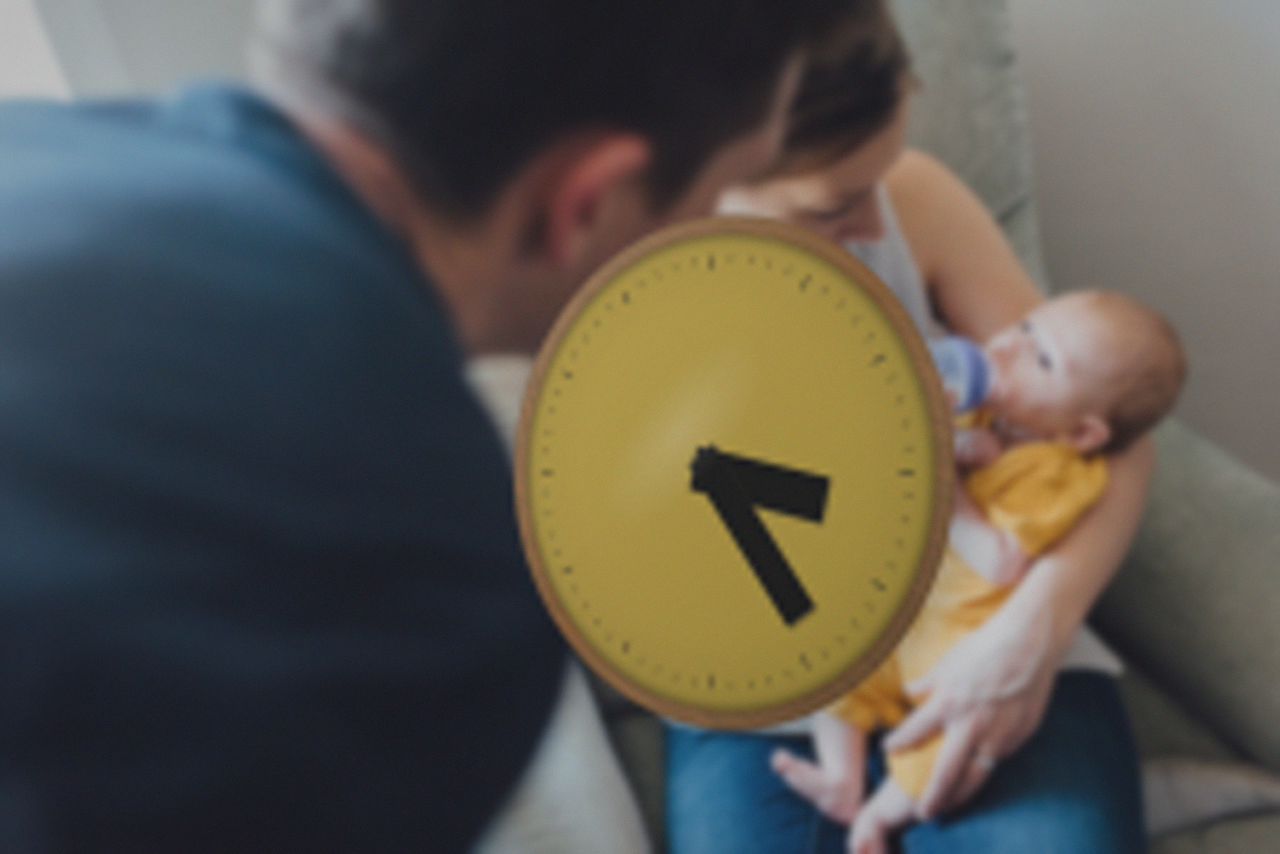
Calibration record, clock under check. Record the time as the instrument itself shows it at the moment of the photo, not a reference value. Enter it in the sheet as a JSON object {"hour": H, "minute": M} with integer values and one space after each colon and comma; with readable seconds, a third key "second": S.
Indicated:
{"hour": 3, "minute": 24}
